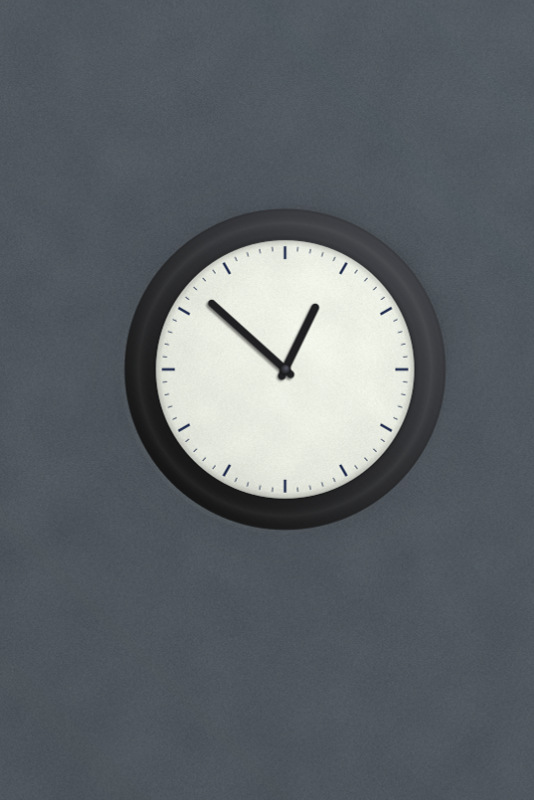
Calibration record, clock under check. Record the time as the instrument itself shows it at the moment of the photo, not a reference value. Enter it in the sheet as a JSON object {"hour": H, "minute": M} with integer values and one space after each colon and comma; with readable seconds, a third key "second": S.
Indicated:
{"hour": 12, "minute": 52}
